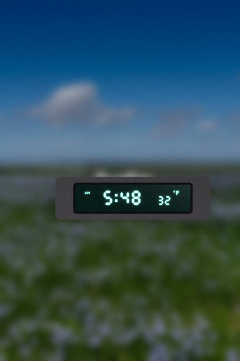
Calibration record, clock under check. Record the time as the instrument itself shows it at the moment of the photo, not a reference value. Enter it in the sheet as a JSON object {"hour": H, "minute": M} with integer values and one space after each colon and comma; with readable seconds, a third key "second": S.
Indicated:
{"hour": 5, "minute": 48}
